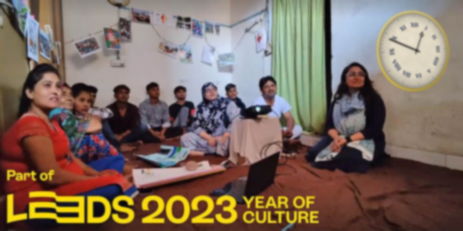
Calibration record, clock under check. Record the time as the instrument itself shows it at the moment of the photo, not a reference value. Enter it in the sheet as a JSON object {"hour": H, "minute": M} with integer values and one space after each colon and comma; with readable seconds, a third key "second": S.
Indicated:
{"hour": 12, "minute": 49}
